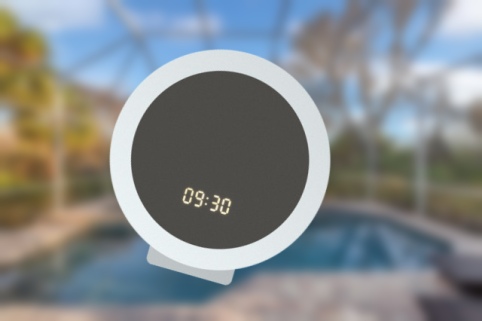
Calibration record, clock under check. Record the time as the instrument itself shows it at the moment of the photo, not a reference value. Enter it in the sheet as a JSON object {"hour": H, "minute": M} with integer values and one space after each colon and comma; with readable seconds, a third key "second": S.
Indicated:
{"hour": 9, "minute": 30}
